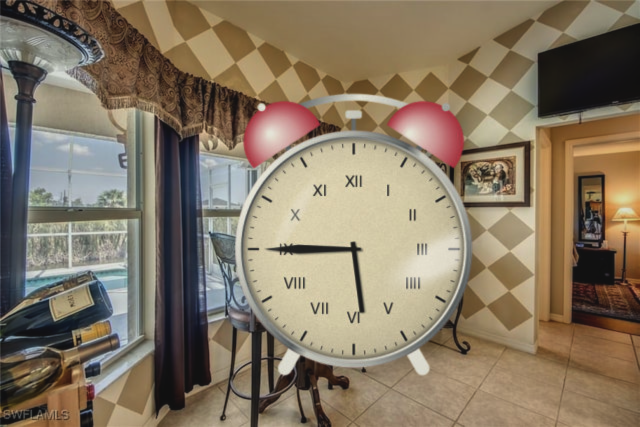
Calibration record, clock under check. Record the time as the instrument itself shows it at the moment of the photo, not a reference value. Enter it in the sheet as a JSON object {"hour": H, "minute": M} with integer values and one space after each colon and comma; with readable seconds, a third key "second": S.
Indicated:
{"hour": 5, "minute": 45}
